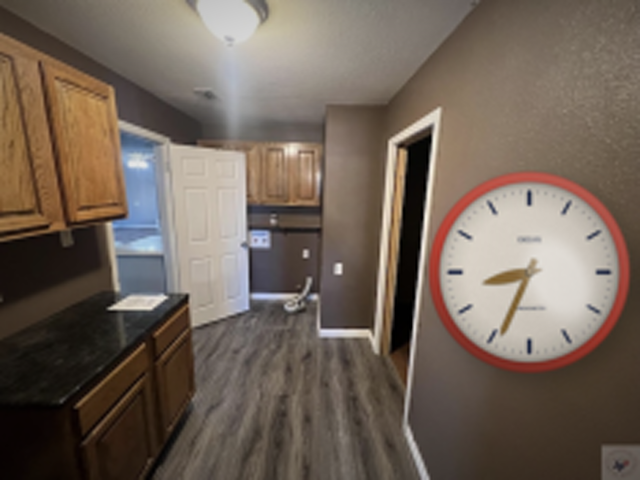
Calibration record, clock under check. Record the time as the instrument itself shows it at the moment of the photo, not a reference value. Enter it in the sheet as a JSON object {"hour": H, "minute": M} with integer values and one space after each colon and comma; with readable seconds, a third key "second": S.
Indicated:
{"hour": 8, "minute": 34}
